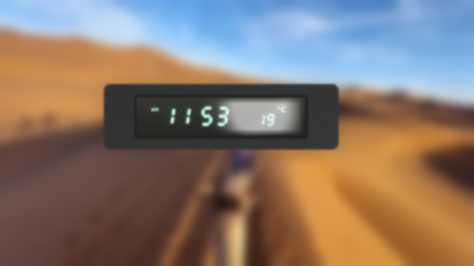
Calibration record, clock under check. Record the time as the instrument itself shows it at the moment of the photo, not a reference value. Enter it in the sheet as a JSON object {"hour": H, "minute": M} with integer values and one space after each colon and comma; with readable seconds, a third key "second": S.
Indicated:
{"hour": 11, "minute": 53}
